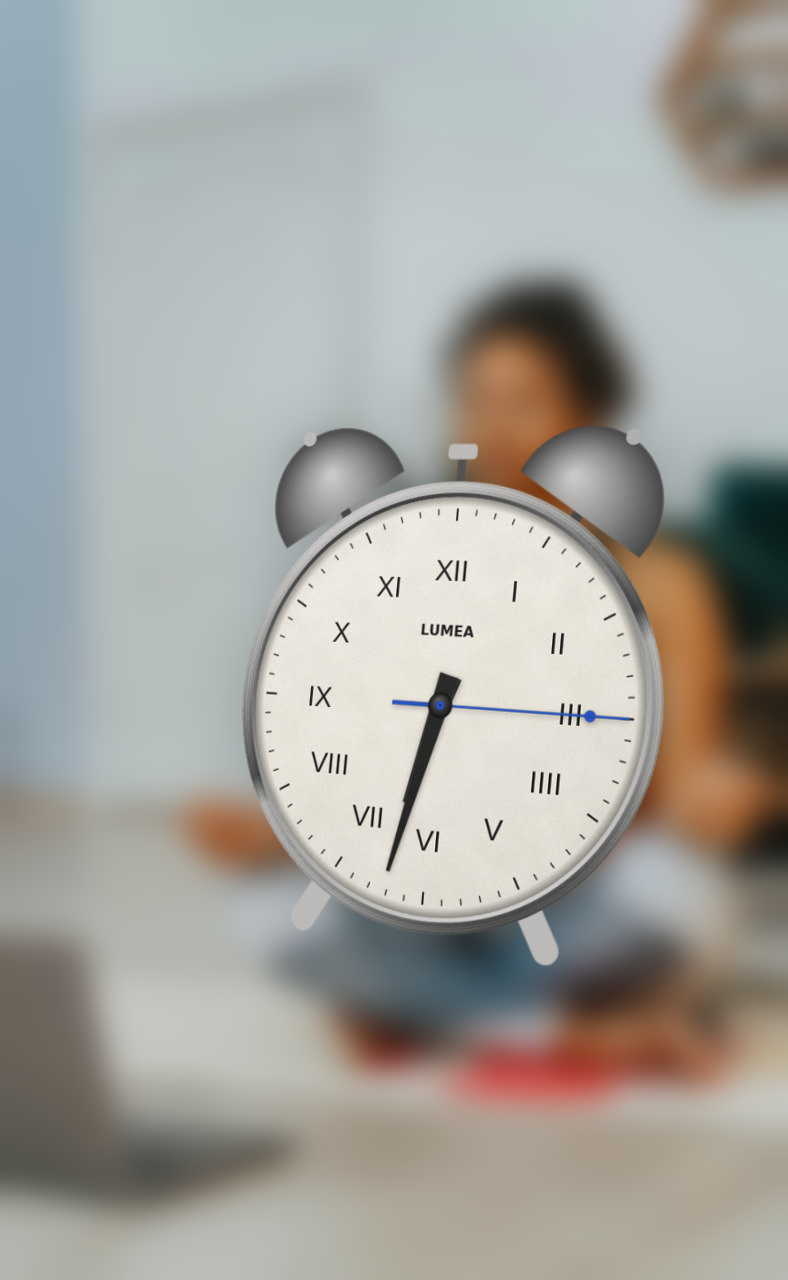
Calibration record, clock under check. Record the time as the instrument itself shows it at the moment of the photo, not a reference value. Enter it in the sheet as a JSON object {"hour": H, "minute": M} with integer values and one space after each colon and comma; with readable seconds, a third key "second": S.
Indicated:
{"hour": 6, "minute": 32, "second": 15}
